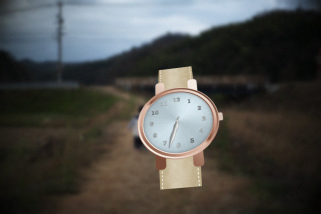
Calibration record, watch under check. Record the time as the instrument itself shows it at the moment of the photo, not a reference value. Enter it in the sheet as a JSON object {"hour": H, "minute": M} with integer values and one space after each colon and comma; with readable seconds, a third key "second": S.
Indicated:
{"hour": 6, "minute": 33}
